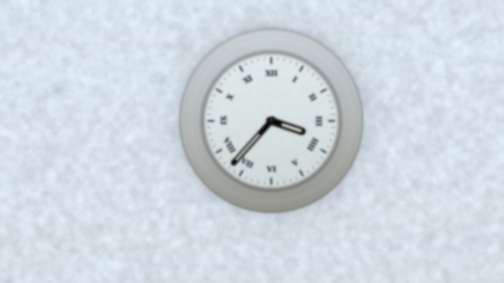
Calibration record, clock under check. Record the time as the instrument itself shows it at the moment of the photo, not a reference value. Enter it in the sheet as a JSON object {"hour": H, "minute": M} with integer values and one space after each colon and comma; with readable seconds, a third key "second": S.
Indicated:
{"hour": 3, "minute": 37}
